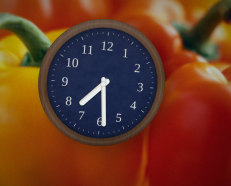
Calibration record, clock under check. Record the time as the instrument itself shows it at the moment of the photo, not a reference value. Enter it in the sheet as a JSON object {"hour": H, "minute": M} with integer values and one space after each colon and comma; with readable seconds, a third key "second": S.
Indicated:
{"hour": 7, "minute": 29}
